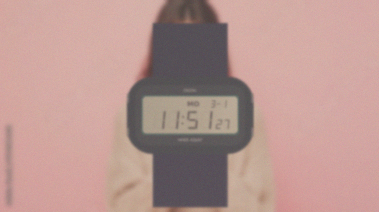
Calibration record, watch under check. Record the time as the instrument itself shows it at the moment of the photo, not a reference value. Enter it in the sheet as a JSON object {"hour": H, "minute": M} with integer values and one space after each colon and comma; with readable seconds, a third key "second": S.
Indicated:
{"hour": 11, "minute": 51}
